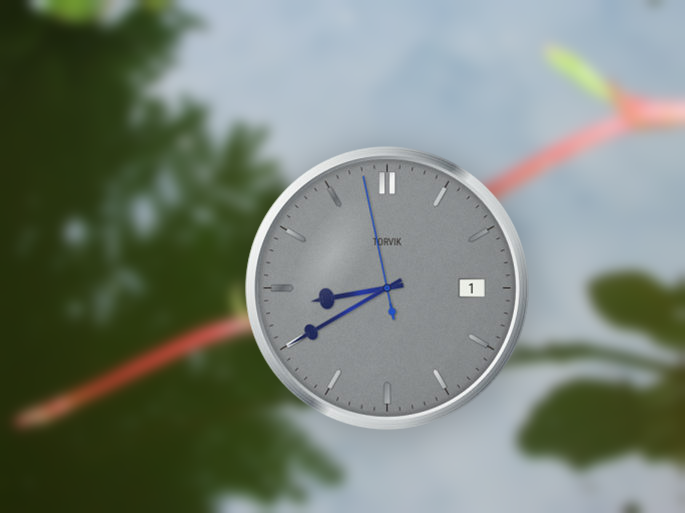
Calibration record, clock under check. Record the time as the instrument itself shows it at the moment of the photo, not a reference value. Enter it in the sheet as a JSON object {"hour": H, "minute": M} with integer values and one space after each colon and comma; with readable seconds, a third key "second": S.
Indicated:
{"hour": 8, "minute": 39, "second": 58}
